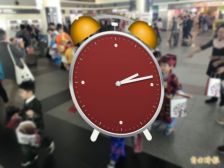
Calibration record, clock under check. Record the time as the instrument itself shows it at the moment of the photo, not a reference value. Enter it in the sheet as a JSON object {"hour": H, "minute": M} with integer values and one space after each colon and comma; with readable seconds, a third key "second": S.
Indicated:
{"hour": 2, "minute": 13}
